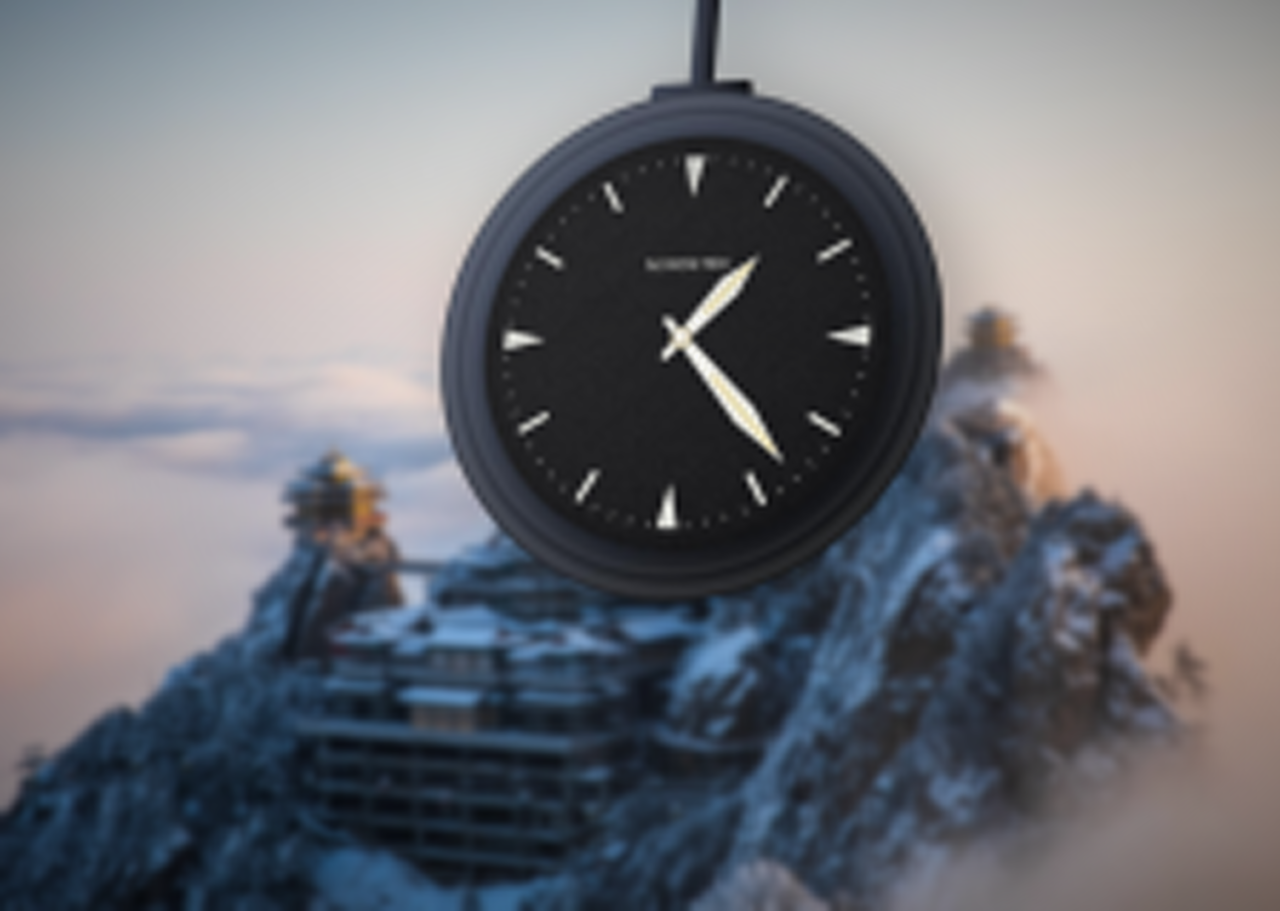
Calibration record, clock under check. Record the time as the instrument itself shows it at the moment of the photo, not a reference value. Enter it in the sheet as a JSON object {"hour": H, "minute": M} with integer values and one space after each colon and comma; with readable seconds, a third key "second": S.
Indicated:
{"hour": 1, "minute": 23}
